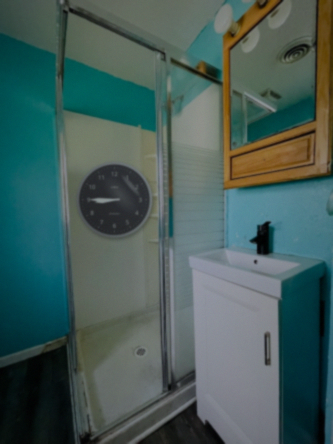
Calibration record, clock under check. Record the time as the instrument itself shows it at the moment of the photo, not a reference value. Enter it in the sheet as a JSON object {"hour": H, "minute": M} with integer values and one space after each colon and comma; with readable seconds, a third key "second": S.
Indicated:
{"hour": 8, "minute": 45}
